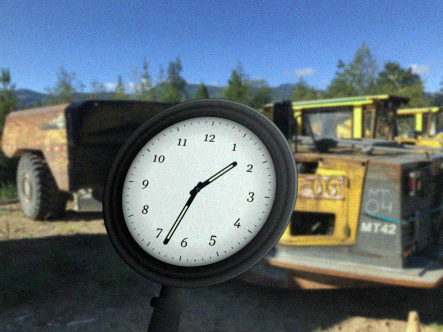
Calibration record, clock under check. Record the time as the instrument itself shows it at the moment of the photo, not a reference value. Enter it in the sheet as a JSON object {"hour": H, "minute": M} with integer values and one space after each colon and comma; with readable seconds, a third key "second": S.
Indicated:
{"hour": 1, "minute": 33}
